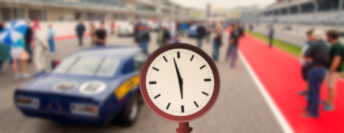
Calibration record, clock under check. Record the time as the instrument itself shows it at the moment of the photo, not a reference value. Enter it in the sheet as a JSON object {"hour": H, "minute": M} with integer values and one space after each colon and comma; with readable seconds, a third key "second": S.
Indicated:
{"hour": 5, "minute": 58}
